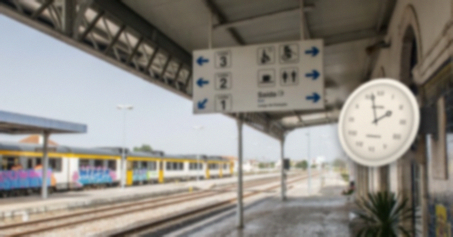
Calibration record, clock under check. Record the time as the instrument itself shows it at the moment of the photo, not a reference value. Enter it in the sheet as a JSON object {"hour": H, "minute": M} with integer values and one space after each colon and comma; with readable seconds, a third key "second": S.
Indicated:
{"hour": 1, "minute": 57}
